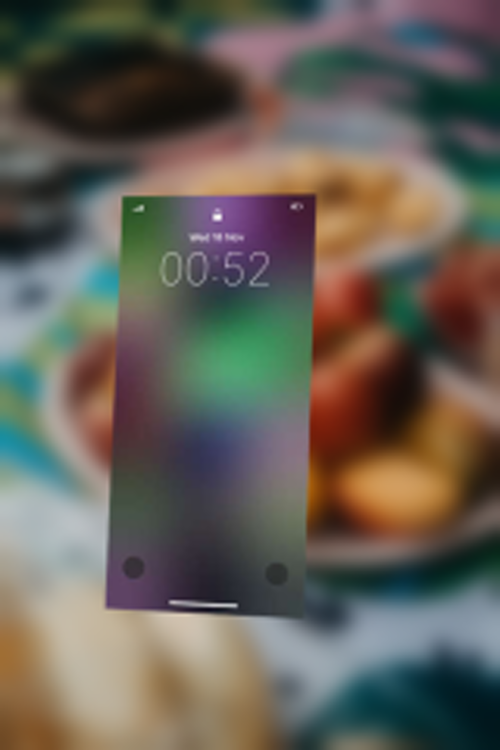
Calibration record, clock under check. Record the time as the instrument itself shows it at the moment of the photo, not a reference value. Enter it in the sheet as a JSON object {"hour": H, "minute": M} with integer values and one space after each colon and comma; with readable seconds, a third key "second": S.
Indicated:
{"hour": 0, "minute": 52}
